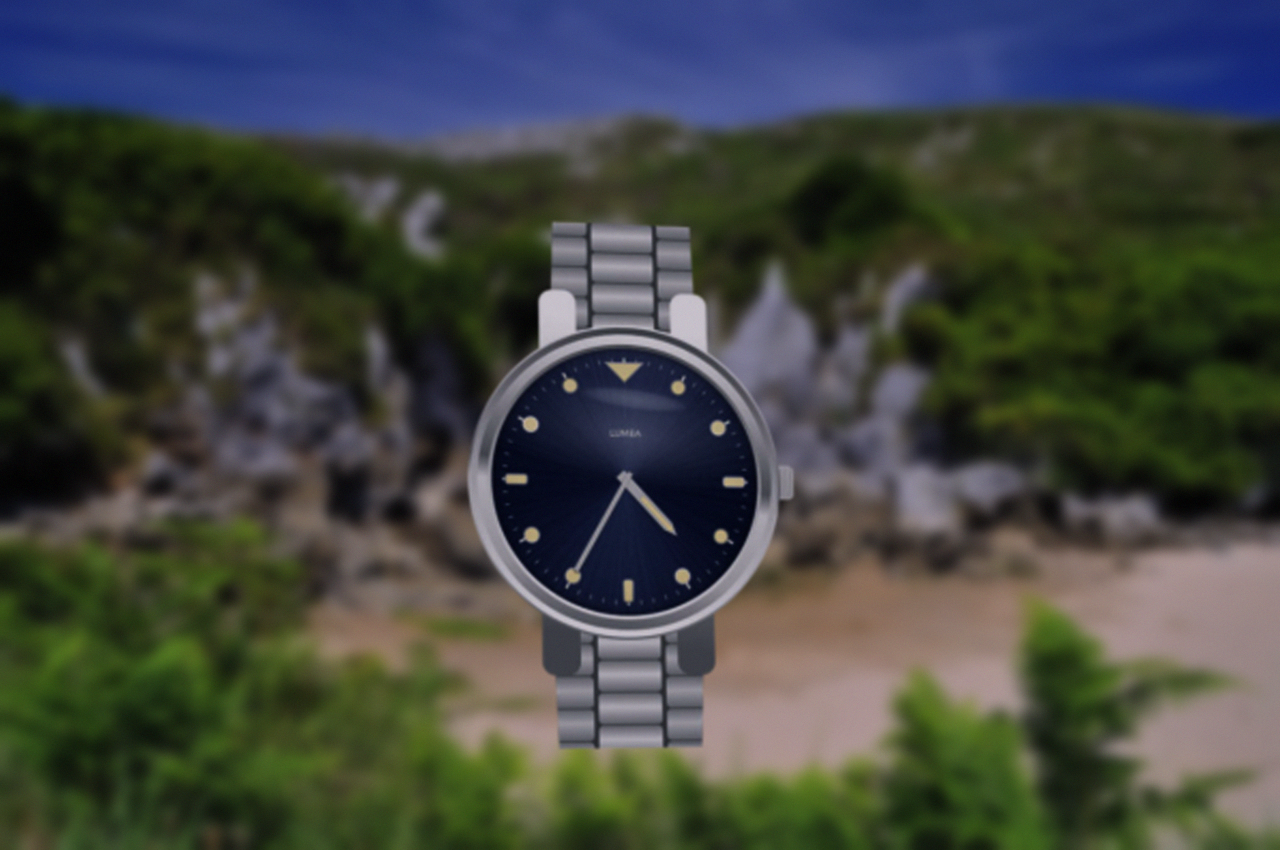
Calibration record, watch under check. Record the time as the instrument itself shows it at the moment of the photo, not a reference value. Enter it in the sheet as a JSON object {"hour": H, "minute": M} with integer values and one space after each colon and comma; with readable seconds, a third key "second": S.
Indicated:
{"hour": 4, "minute": 35}
